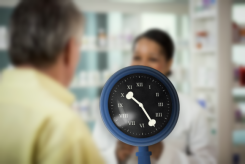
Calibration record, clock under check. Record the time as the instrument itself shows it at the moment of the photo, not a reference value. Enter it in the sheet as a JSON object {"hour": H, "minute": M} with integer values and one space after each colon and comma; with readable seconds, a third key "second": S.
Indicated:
{"hour": 10, "minute": 25}
